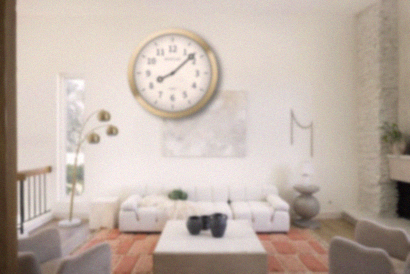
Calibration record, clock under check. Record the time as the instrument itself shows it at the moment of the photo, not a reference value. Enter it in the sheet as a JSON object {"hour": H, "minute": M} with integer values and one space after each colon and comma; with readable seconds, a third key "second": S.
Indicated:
{"hour": 8, "minute": 8}
